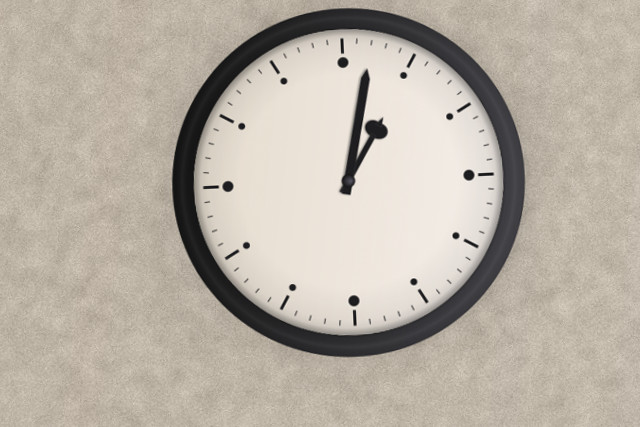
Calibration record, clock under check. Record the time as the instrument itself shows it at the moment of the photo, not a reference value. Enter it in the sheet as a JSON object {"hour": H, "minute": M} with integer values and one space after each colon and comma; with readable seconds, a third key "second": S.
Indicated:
{"hour": 1, "minute": 2}
